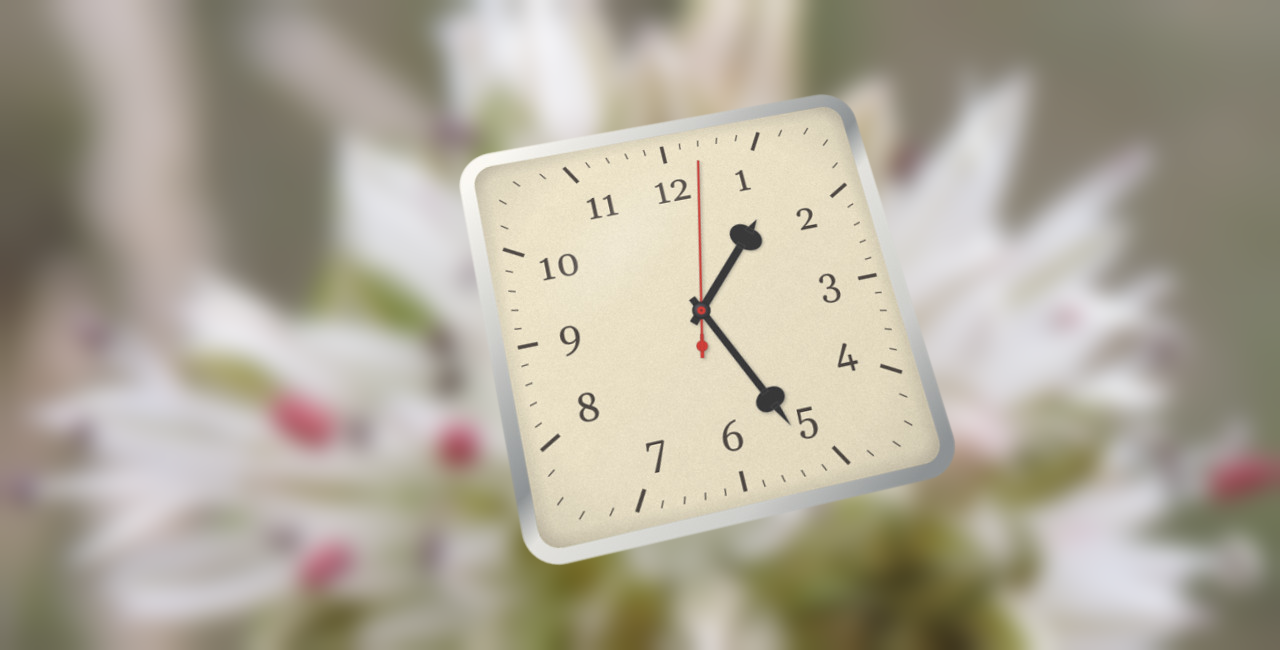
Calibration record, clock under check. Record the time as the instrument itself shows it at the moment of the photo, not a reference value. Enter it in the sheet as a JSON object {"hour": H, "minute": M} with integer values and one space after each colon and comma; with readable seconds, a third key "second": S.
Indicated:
{"hour": 1, "minute": 26, "second": 2}
